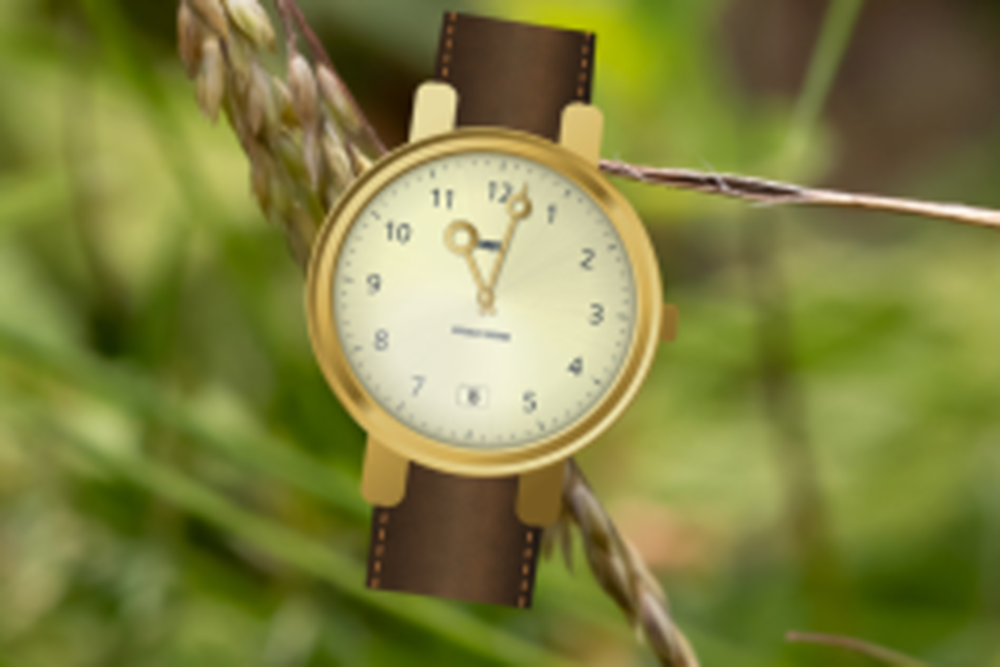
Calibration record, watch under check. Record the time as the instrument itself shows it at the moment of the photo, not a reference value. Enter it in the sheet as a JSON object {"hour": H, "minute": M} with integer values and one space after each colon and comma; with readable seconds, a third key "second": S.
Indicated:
{"hour": 11, "minute": 2}
